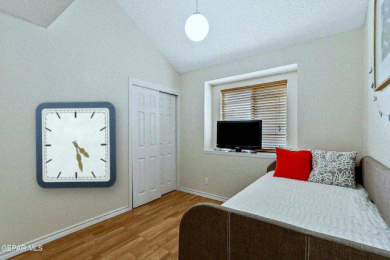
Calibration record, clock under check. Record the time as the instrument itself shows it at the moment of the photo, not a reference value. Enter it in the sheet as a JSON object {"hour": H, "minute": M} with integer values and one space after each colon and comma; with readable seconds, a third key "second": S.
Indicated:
{"hour": 4, "minute": 28}
